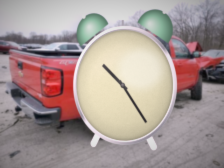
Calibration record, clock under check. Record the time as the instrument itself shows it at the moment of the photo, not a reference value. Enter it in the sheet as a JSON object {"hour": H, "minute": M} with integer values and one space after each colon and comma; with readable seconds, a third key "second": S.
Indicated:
{"hour": 10, "minute": 24}
